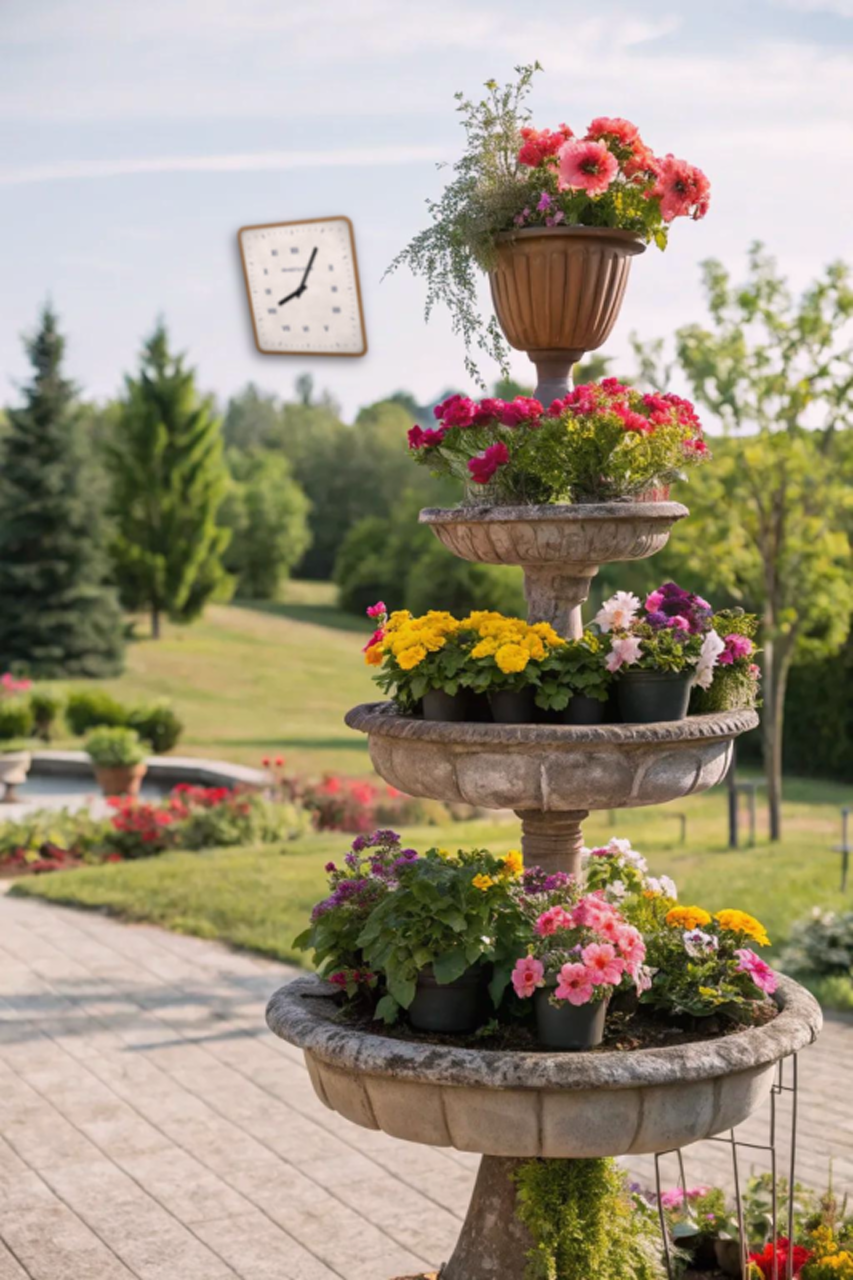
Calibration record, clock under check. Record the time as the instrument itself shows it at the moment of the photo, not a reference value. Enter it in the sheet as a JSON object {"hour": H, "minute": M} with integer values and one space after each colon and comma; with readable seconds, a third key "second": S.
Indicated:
{"hour": 8, "minute": 5}
